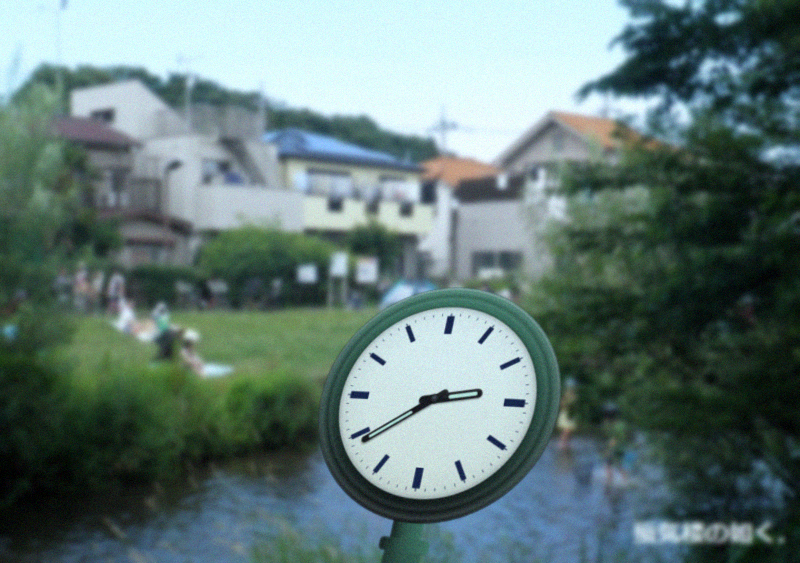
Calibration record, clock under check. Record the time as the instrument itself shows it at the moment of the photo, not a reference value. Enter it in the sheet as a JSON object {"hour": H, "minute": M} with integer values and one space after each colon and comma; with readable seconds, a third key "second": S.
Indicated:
{"hour": 2, "minute": 39}
